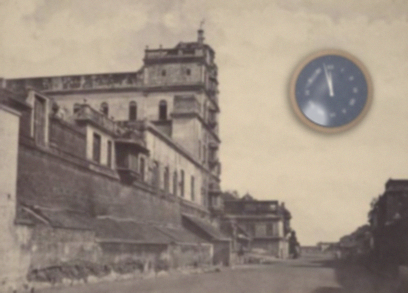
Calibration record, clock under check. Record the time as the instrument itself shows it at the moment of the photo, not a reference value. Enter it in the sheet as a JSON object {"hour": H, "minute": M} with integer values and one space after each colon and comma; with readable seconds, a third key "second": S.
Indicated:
{"hour": 11, "minute": 58}
